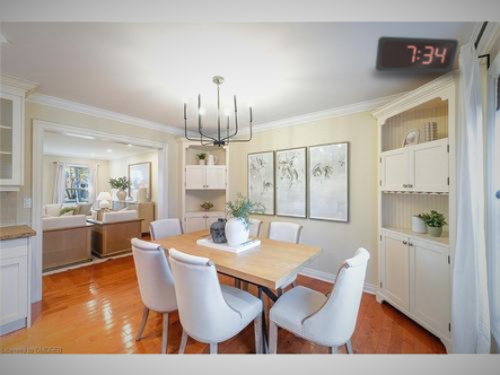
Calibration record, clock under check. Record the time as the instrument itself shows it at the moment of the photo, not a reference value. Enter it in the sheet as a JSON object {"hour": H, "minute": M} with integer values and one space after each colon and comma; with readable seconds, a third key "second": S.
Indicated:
{"hour": 7, "minute": 34}
